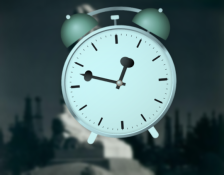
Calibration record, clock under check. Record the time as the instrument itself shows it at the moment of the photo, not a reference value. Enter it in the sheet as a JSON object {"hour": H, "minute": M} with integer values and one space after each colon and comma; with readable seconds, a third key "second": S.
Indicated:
{"hour": 12, "minute": 48}
